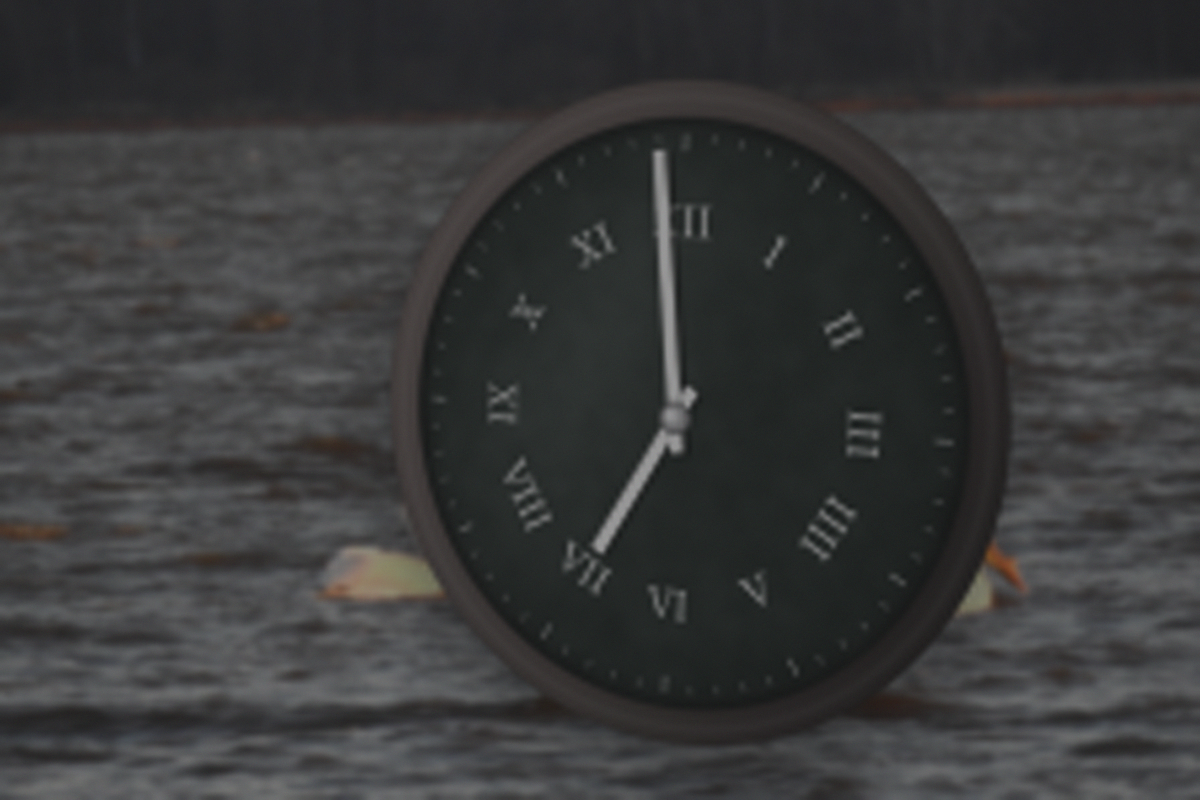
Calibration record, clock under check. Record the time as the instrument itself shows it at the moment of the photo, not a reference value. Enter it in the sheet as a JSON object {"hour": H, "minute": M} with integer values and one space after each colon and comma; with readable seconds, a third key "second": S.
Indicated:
{"hour": 6, "minute": 59}
